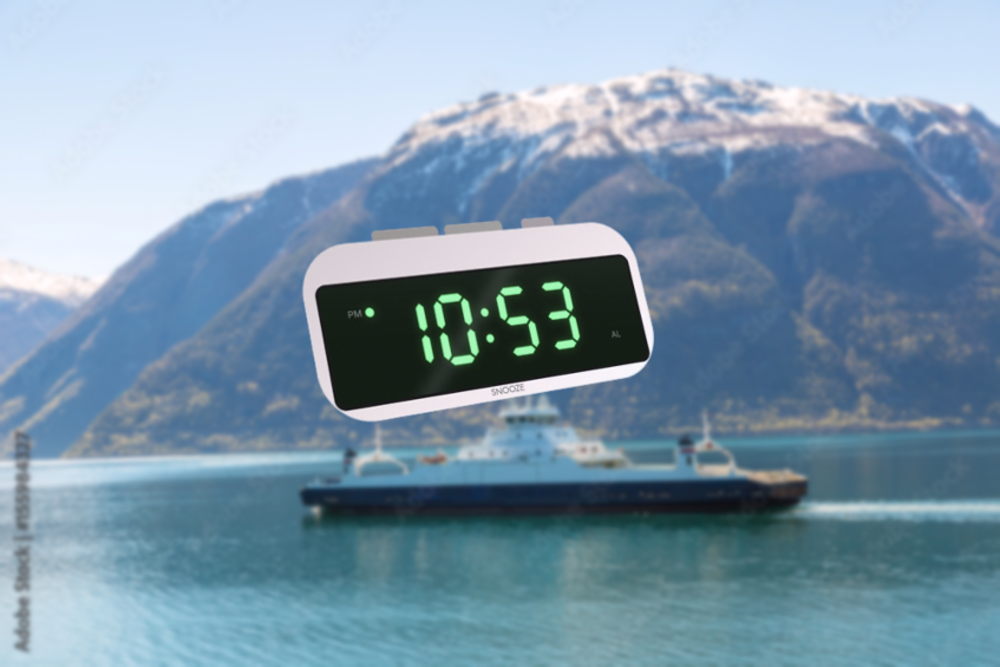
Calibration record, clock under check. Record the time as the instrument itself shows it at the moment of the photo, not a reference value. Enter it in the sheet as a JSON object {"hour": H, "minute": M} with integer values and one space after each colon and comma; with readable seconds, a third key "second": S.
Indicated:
{"hour": 10, "minute": 53}
